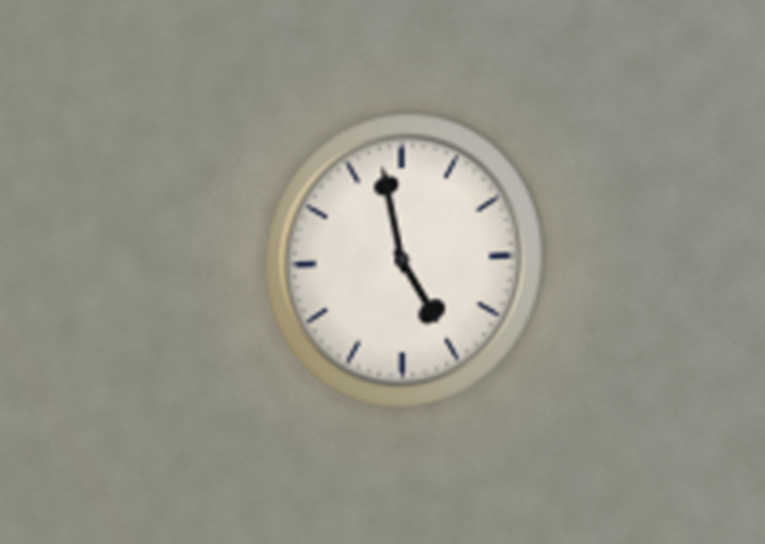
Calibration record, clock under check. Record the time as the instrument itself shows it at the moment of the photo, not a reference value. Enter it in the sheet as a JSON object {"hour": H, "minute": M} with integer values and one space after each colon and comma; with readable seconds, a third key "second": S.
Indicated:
{"hour": 4, "minute": 58}
